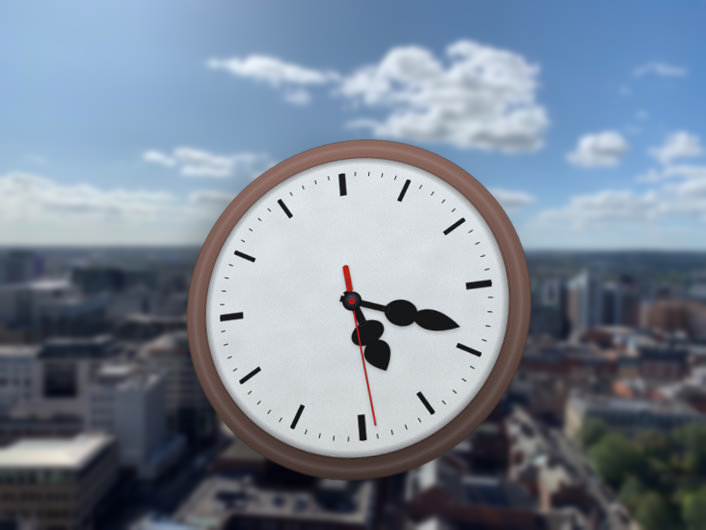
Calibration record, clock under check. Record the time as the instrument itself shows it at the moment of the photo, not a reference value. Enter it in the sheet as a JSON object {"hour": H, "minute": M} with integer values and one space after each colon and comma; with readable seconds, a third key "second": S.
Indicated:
{"hour": 5, "minute": 18, "second": 29}
